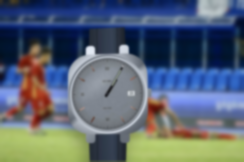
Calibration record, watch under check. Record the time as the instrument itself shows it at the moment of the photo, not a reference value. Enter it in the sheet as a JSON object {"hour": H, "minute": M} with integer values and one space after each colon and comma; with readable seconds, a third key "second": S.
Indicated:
{"hour": 1, "minute": 5}
